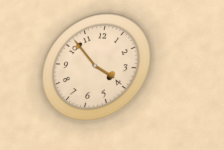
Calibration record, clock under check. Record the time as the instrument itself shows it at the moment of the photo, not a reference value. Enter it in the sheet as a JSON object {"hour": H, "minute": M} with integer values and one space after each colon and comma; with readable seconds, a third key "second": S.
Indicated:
{"hour": 3, "minute": 52}
